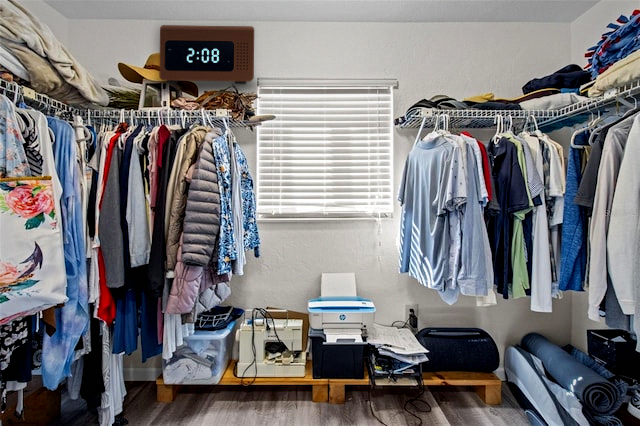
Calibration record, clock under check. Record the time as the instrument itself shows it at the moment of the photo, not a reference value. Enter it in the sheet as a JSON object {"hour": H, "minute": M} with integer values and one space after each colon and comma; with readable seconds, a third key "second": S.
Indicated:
{"hour": 2, "minute": 8}
